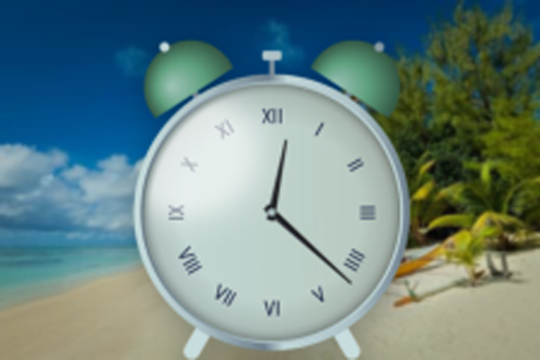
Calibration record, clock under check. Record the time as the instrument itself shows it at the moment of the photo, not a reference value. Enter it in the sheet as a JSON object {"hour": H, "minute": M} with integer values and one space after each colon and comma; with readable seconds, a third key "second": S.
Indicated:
{"hour": 12, "minute": 22}
